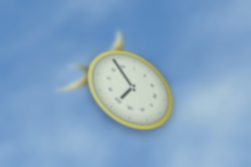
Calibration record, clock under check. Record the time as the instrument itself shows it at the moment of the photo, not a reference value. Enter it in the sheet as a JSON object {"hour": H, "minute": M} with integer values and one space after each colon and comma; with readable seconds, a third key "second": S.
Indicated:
{"hour": 7, "minute": 58}
